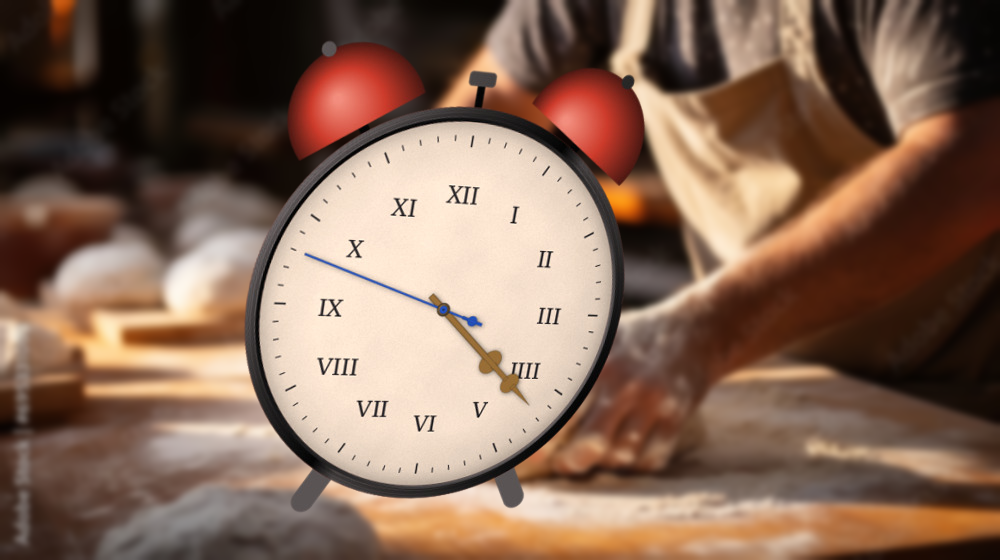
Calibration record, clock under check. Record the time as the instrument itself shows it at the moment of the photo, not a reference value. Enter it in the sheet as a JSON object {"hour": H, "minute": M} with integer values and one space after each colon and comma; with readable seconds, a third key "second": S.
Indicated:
{"hour": 4, "minute": 21, "second": 48}
